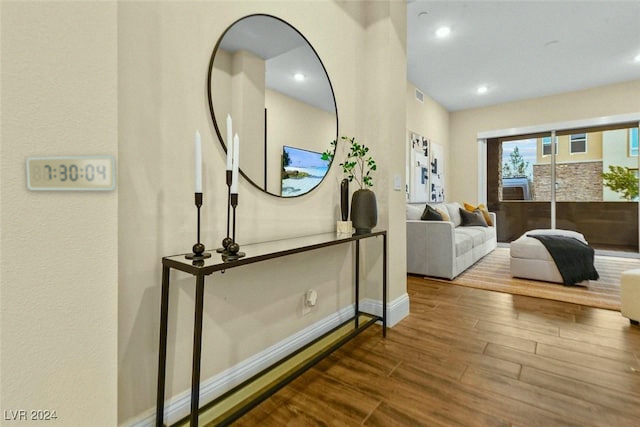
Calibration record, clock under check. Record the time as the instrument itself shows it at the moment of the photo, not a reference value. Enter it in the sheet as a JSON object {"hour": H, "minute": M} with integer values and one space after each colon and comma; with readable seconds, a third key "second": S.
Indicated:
{"hour": 7, "minute": 30, "second": 4}
